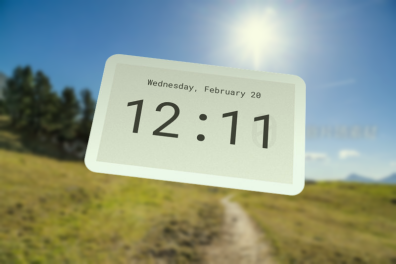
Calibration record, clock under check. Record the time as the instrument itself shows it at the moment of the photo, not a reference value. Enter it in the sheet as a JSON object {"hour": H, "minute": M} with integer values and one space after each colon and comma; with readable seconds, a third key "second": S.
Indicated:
{"hour": 12, "minute": 11}
